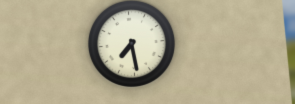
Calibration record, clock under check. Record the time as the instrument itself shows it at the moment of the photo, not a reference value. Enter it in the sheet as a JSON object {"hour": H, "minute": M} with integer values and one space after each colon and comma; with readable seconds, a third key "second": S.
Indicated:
{"hour": 7, "minute": 29}
